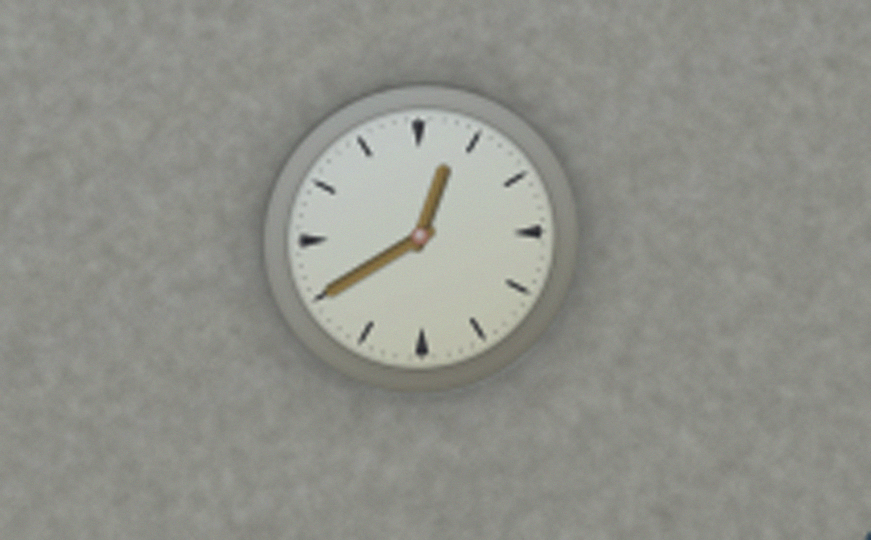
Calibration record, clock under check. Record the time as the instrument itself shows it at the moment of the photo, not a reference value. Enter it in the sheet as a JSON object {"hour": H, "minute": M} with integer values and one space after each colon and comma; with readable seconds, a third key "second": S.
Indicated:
{"hour": 12, "minute": 40}
